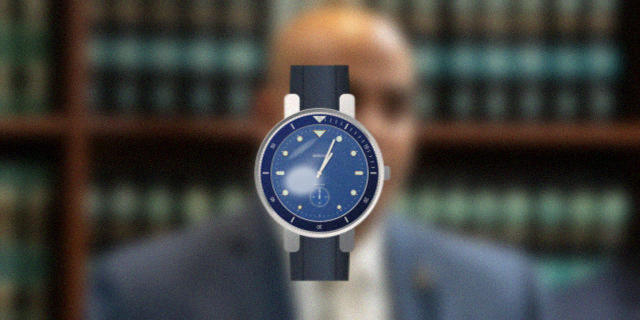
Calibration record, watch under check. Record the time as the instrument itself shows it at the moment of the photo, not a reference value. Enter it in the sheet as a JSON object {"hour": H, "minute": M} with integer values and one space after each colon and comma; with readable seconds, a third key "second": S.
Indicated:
{"hour": 1, "minute": 4}
